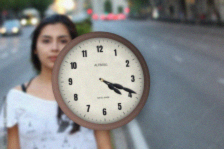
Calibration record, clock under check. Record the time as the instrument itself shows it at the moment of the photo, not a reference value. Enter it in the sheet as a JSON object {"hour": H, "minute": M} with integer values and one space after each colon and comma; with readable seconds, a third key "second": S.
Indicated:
{"hour": 4, "minute": 19}
